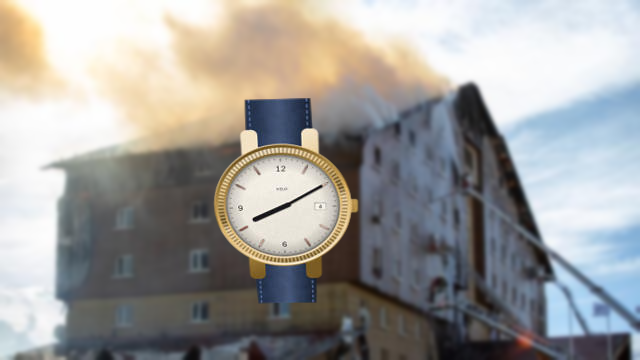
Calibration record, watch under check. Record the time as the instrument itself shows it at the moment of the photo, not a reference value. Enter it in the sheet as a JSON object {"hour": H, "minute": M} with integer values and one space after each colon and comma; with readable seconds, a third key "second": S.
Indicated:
{"hour": 8, "minute": 10}
